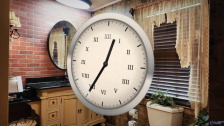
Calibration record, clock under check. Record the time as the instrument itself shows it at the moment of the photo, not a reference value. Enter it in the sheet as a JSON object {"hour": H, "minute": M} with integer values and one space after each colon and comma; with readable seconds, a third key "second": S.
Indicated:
{"hour": 12, "minute": 35}
